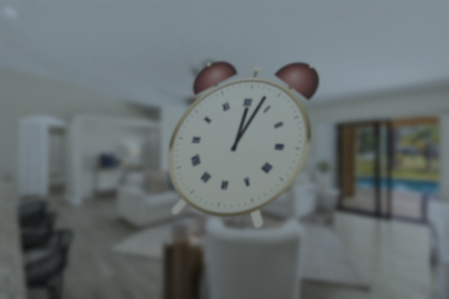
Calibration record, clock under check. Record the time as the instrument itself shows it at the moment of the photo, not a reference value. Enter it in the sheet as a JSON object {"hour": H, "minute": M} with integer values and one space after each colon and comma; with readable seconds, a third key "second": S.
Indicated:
{"hour": 12, "minute": 3}
